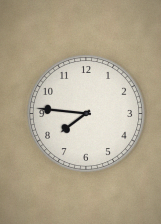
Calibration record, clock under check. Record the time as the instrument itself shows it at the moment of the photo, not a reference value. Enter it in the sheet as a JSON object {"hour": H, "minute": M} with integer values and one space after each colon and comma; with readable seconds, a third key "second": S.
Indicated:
{"hour": 7, "minute": 46}
